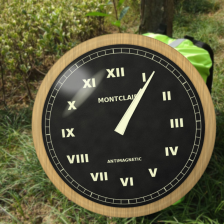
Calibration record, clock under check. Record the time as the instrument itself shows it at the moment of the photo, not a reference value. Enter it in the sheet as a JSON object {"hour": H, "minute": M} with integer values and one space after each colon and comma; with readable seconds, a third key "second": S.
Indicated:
{"hour": 1, "minute": 6}
